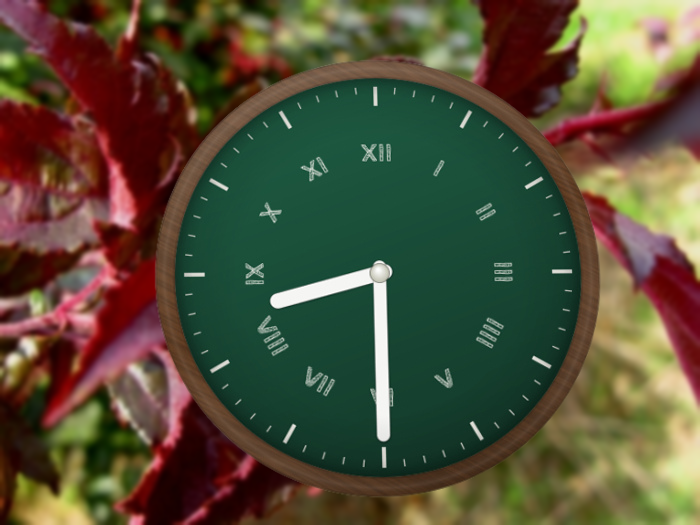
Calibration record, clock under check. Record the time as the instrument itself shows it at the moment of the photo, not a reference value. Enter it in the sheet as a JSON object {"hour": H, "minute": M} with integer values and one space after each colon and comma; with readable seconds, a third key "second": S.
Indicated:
{"hour": 8, "minute": 30}
